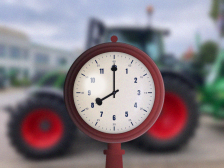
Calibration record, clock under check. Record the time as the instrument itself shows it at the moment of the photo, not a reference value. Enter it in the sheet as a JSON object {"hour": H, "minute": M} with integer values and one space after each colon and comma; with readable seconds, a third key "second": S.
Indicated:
{"hour": 8, "minute": 0}
